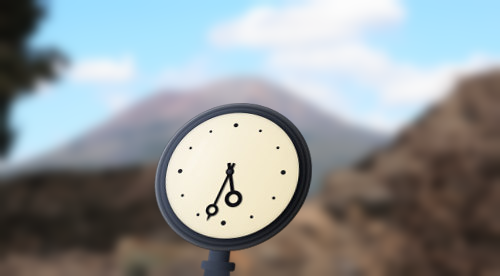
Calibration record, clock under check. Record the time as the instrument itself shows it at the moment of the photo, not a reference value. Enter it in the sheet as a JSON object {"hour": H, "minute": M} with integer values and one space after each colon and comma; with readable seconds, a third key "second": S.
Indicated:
{"hour": 5, "minute": 33}
